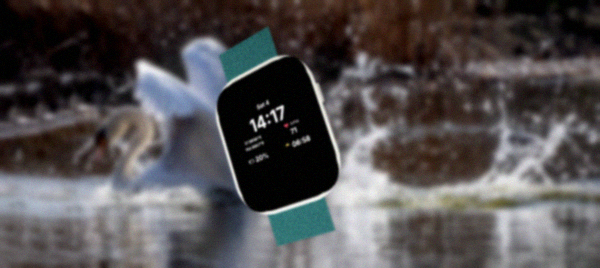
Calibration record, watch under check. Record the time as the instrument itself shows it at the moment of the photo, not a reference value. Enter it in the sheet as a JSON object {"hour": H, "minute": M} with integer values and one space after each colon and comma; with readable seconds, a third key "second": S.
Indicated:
{"hour": 14, "minute": 17}
